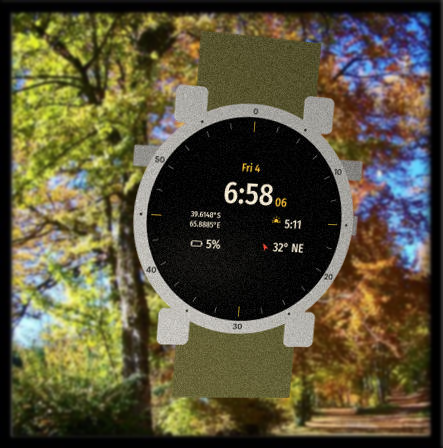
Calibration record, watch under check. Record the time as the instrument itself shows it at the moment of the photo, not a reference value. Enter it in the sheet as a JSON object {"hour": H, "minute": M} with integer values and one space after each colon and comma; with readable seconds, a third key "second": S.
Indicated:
{"hour": 6, "minute": 58, "second": 6}
